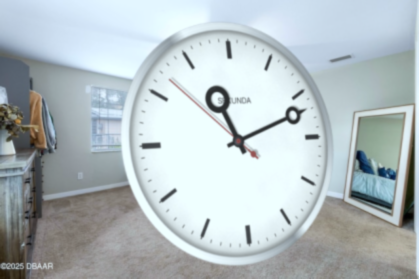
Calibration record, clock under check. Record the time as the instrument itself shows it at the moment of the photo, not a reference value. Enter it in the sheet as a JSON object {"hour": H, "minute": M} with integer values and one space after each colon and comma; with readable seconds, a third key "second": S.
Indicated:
{"hour": 11, "minute": 11, "second": 52}
